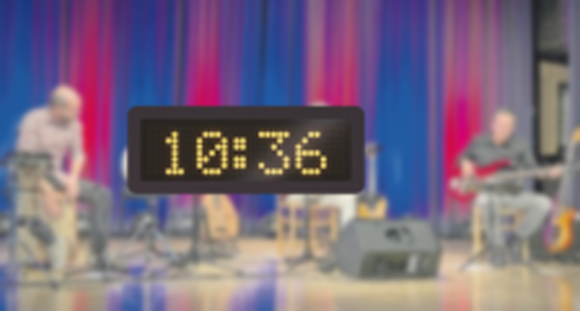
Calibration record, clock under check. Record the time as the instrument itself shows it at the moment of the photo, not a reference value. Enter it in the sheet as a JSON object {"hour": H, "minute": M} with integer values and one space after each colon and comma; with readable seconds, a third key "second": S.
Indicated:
{"hour": 10, "minute": 36}
